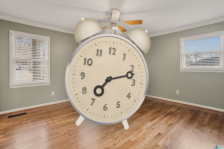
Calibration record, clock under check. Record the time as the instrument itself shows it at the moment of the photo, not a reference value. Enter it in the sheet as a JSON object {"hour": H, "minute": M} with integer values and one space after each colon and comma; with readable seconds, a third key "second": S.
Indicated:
{"hour": 7, "minute": 12}
